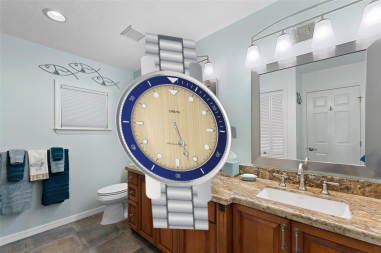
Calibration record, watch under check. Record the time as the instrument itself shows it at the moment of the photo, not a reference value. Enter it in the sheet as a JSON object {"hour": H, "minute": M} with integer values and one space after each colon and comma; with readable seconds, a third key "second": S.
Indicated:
{"hour": 5, "minute": 27}
